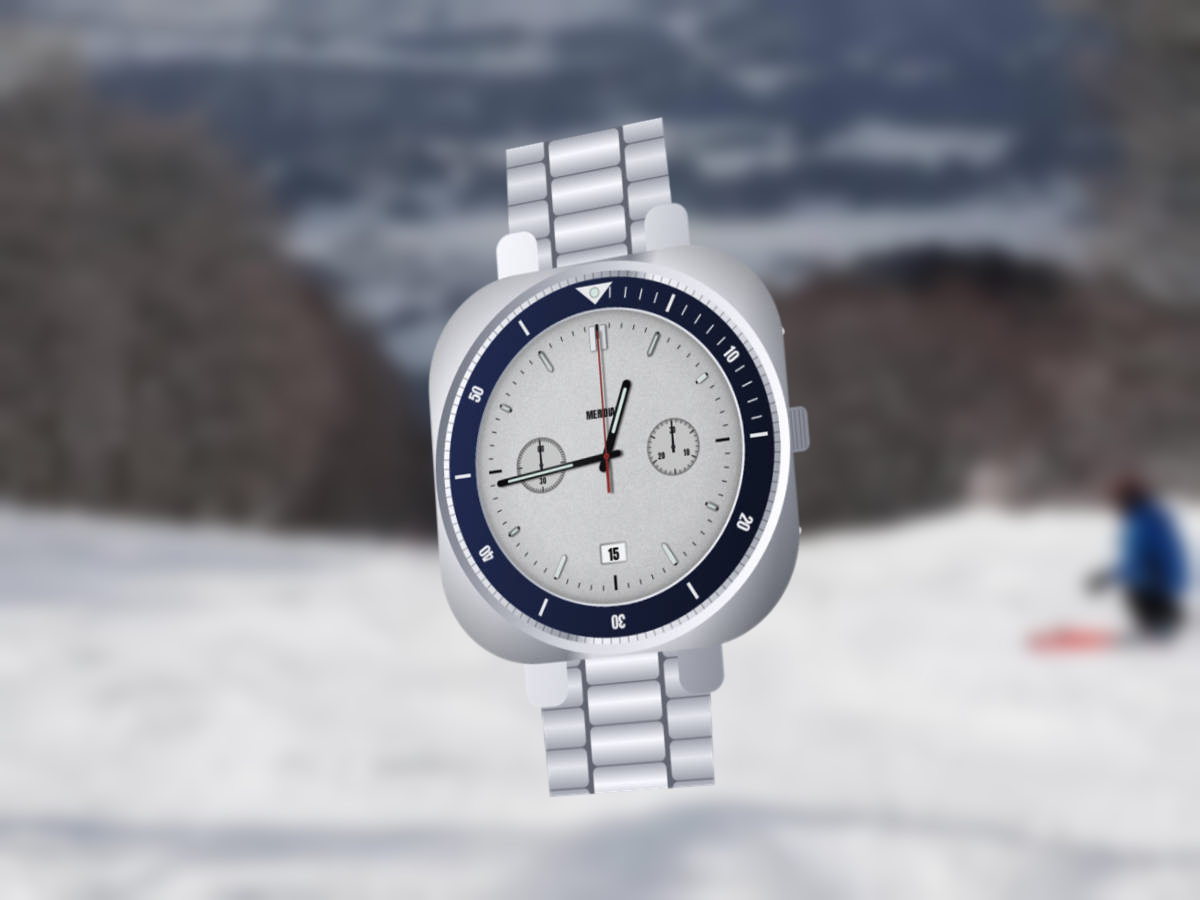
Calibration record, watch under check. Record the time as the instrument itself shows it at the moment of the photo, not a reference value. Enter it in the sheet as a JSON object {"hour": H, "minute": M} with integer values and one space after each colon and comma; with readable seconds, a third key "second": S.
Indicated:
{"hour": 12, "minute": 44}
